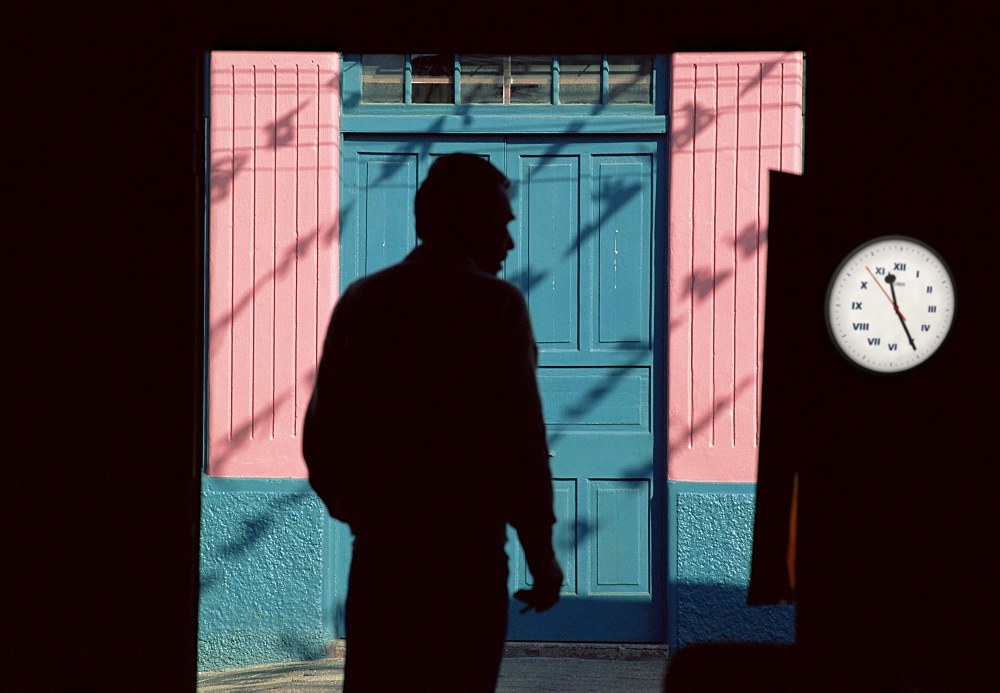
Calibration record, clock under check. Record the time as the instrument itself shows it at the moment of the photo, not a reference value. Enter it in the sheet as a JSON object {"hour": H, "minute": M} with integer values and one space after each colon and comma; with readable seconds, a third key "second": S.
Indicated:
{"hour": 11, "minute": 24, "second": 53}
